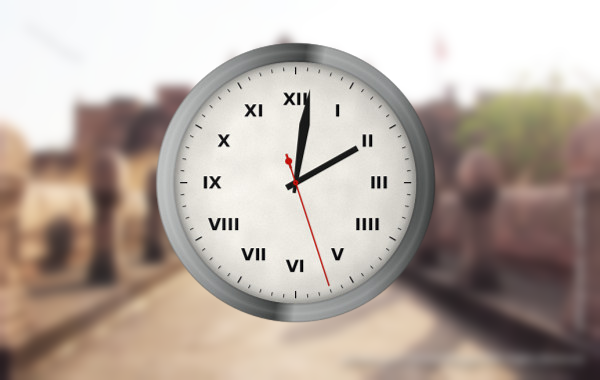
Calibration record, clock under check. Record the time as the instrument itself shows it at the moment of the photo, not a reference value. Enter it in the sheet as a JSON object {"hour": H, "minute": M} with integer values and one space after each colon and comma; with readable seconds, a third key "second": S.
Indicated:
{"hour": 2, "minute": 1, "second": 27}
